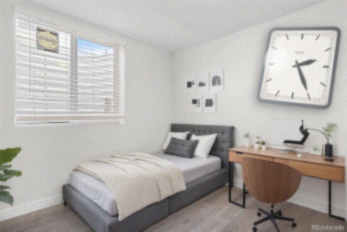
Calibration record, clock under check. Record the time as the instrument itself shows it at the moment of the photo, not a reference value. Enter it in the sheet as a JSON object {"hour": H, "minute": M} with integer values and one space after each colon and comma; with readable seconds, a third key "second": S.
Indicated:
{"hour": 2, "minute": 25}
